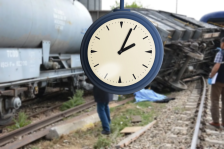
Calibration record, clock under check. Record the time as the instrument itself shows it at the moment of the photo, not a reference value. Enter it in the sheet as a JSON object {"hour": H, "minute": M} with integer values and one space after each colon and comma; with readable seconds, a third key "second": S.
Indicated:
{"hour": 2, "minute": 4}
